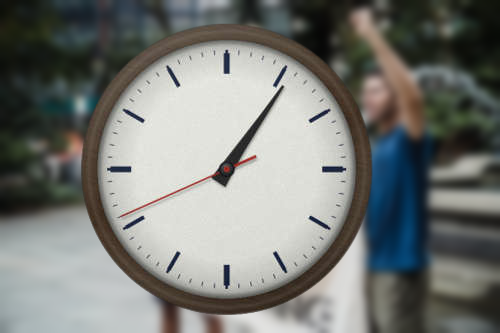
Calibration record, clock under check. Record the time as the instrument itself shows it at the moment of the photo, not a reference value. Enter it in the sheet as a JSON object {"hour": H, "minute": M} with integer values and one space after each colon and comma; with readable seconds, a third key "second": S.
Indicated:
{"hour": 1, "minute": 5, "second": 41}
